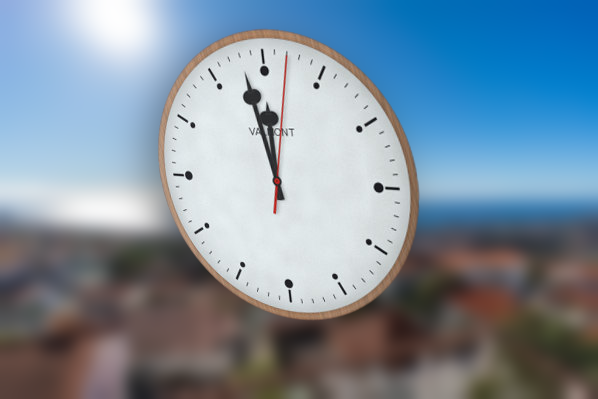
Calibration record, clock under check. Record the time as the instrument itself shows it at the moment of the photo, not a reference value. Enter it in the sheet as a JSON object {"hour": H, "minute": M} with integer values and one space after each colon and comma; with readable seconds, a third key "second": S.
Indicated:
{"hour": 11, "minute": 58, "second": 2}
